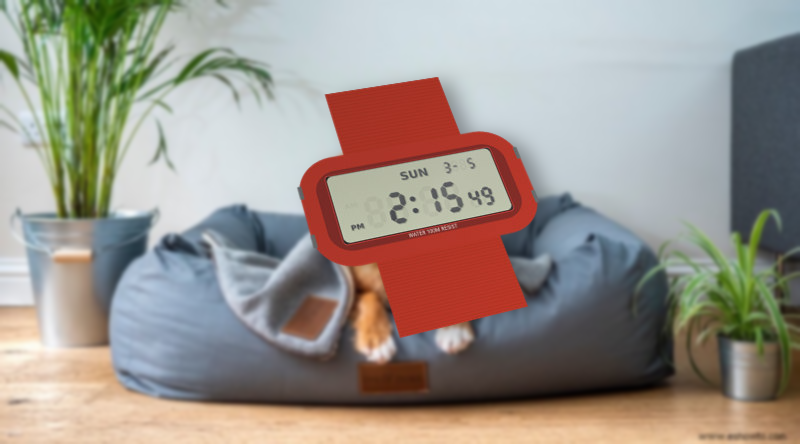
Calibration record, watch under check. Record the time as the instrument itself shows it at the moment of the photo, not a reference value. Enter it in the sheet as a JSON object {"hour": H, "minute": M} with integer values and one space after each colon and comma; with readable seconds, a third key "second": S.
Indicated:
{"hour": 2, "minute": 15, "second": 49}
